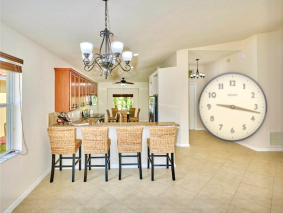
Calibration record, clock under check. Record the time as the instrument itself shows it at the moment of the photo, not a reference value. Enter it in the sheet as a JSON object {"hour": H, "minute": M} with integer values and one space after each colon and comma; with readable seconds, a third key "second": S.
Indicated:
{"hour": 9, "minute": 17}
